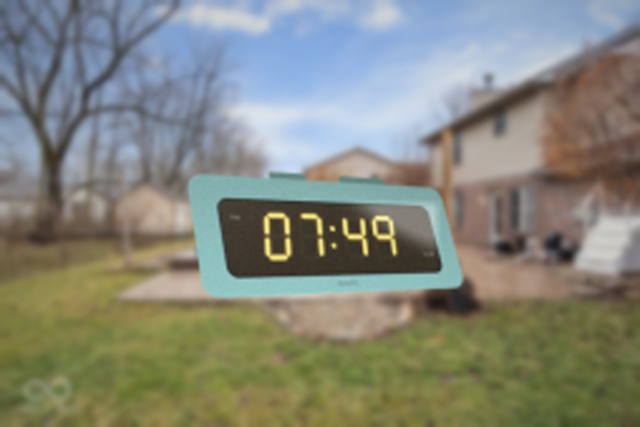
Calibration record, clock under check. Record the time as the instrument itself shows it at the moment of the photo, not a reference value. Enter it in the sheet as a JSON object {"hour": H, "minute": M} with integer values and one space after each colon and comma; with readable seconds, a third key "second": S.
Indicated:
{"hour": 7, "minute": 49}
